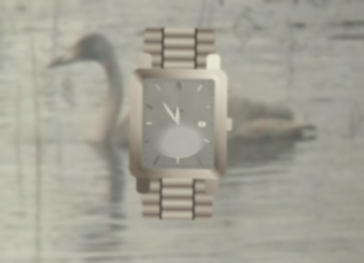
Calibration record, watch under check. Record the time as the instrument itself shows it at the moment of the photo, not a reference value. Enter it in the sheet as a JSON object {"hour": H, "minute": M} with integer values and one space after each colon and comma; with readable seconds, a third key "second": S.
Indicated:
{"hour": 11, "minute": 54}
